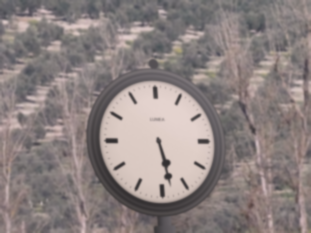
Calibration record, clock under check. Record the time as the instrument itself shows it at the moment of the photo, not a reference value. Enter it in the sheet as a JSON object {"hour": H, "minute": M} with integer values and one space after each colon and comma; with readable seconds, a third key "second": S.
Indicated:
{"hour": 5, "minute": 28}
